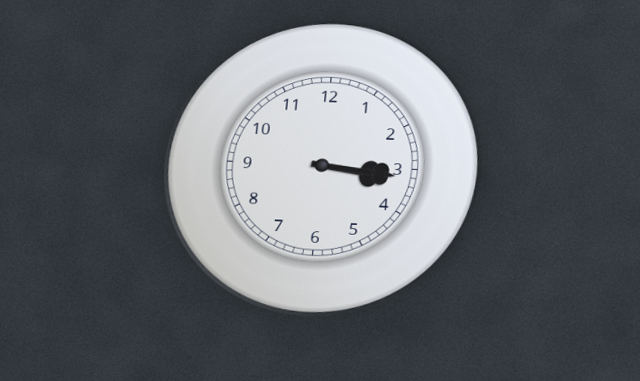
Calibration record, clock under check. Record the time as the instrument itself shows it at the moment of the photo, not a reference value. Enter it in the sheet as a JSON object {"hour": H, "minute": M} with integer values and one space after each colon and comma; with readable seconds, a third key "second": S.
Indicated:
{"hour": 3, "minute": 16}
